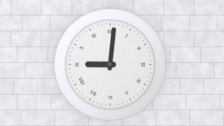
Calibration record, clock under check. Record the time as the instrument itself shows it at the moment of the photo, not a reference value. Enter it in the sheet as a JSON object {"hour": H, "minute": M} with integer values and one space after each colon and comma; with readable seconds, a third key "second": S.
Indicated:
{"hour": 9, "minute": 1}
